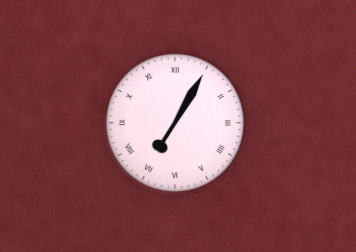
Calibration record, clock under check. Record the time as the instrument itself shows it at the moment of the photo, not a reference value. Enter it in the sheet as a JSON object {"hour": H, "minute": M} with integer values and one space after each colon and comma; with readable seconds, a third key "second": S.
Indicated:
{"hour": 7, "minute": 5}
